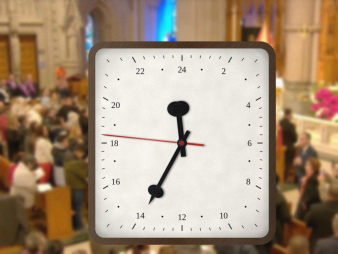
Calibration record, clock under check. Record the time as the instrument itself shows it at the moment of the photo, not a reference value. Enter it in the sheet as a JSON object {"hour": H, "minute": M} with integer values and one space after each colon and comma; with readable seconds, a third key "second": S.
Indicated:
{"hour": 23, "minute": 34, "second": 46}
